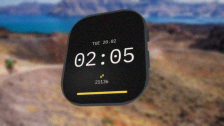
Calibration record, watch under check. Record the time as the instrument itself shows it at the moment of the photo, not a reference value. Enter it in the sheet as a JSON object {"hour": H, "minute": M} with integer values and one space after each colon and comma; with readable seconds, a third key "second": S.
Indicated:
{"hour": 2, "minute": 5}
